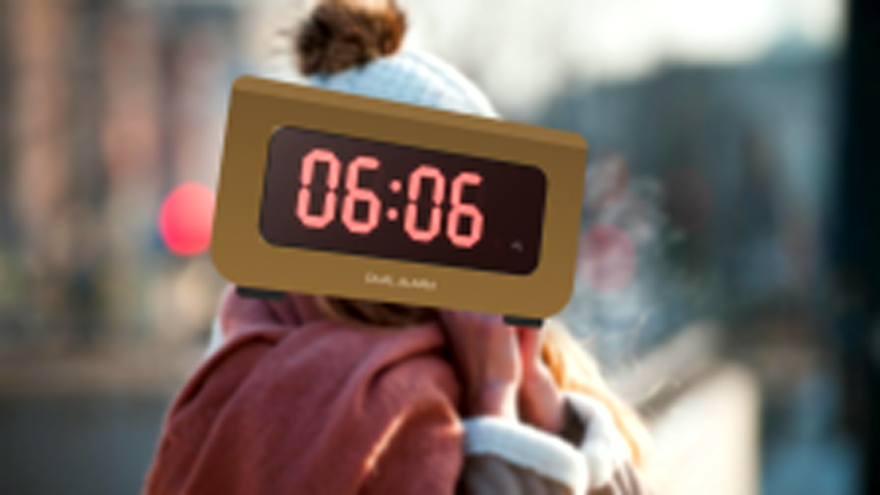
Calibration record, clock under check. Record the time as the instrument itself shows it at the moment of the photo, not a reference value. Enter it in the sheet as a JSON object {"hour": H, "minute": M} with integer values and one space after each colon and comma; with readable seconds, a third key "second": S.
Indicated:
{"hour": 6, "minute": 6}
